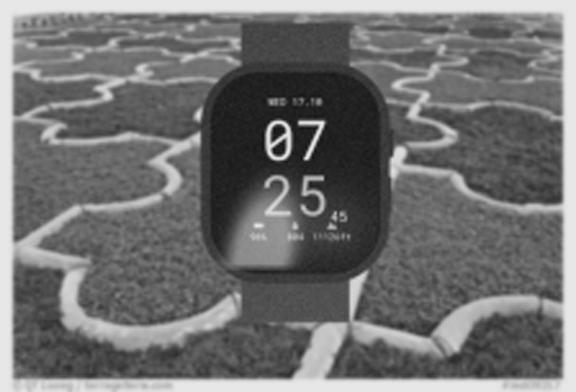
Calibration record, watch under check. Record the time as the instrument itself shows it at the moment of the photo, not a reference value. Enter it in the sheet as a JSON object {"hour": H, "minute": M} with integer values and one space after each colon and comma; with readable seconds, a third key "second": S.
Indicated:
{"hour": 7, "minute": 25}
